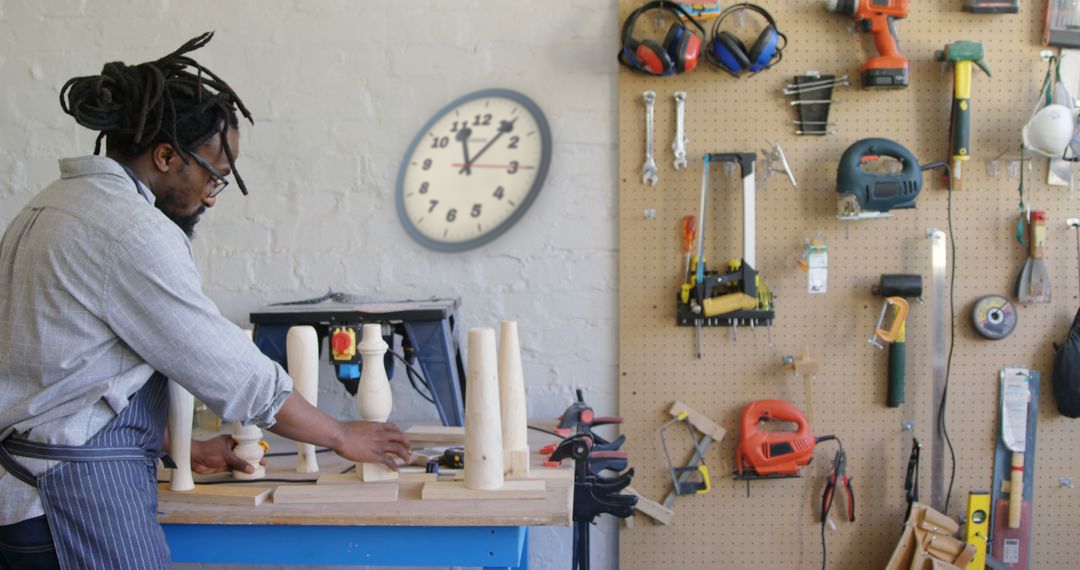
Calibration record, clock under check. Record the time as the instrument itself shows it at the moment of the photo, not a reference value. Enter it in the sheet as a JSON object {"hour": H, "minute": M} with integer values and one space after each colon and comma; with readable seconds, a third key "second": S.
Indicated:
{"hour": 11, "minute": 6, "second": 15}
